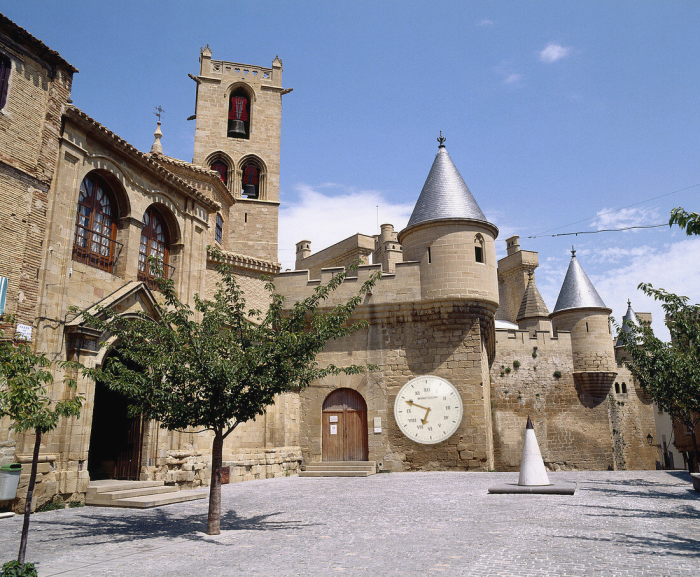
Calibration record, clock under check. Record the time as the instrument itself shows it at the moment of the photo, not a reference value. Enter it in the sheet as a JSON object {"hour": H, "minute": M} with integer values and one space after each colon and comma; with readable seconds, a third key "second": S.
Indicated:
{"hour": 6, "minute": 49}
